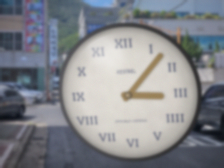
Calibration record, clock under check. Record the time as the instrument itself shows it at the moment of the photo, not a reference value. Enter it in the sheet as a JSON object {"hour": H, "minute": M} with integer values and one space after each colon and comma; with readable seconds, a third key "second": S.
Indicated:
{"hour": 3, "minute": 7}
